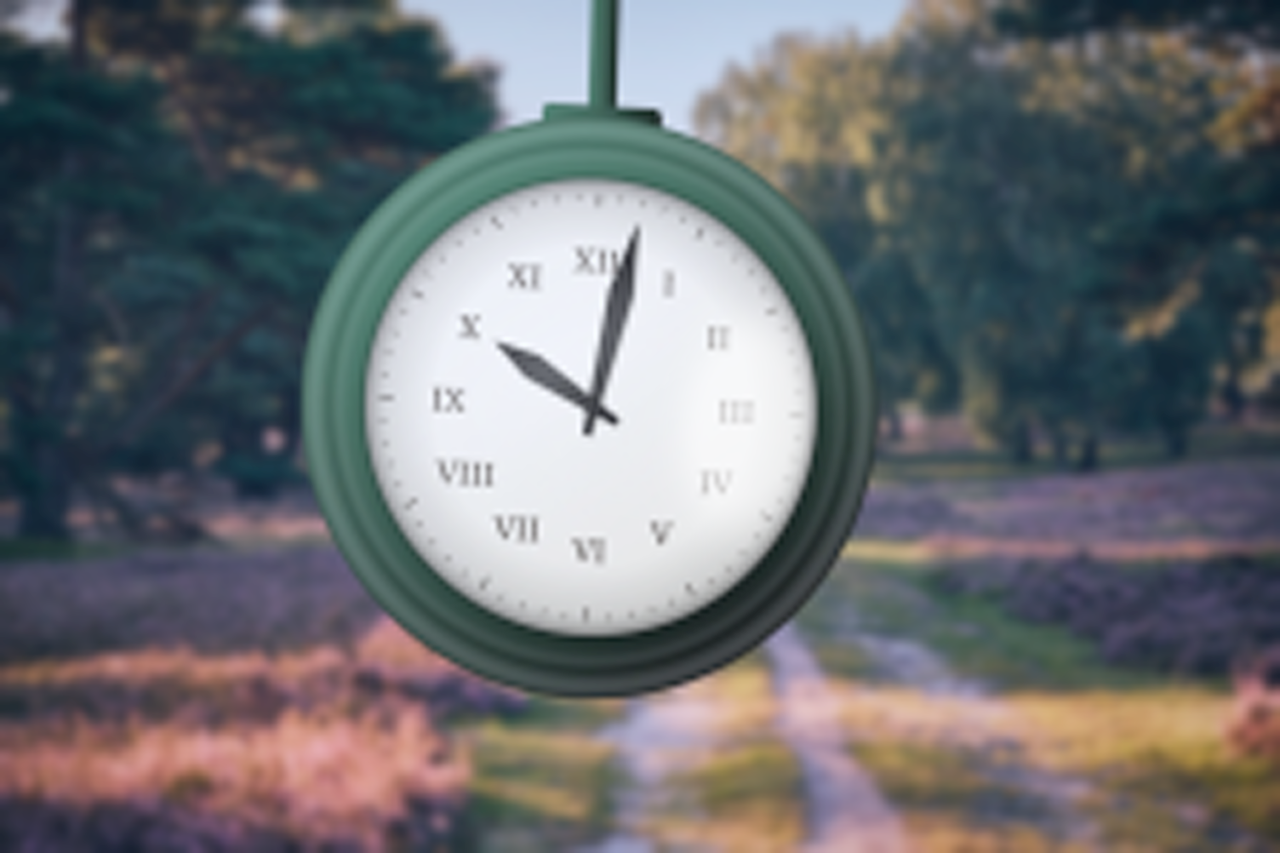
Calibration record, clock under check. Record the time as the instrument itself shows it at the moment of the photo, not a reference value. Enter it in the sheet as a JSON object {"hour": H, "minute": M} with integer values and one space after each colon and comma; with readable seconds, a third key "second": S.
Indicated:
{"hour": 10, "minute": 2}
